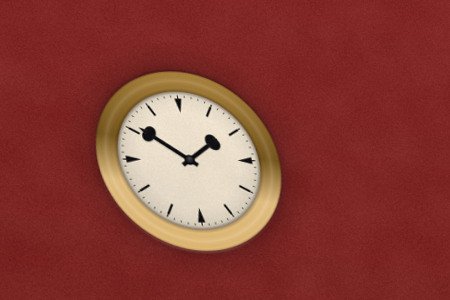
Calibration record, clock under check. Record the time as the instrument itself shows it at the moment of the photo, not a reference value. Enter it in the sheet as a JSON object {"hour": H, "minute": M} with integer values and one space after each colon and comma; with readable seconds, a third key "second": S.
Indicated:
{"hour": 1, "minute": 51}
